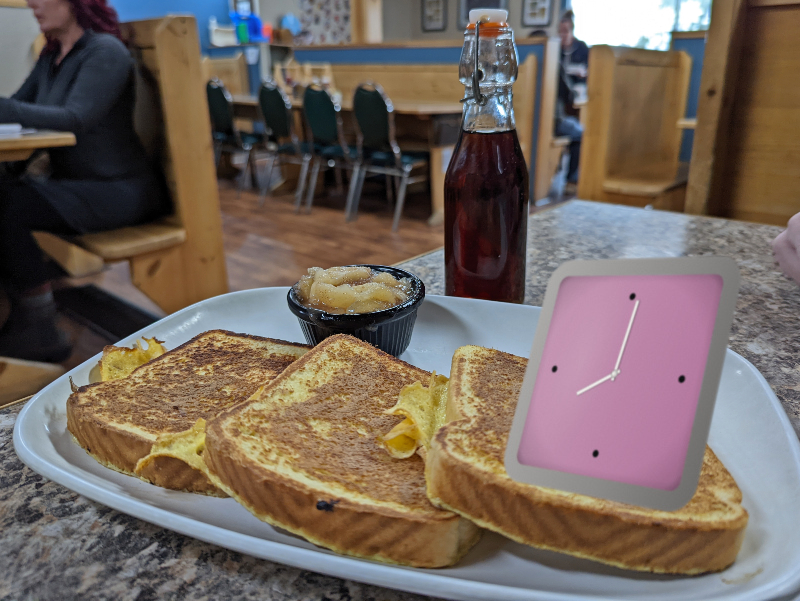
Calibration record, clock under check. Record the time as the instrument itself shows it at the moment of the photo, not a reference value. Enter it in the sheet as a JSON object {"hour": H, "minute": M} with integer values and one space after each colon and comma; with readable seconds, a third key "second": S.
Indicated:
{"hour": 8, "minute": 1}
